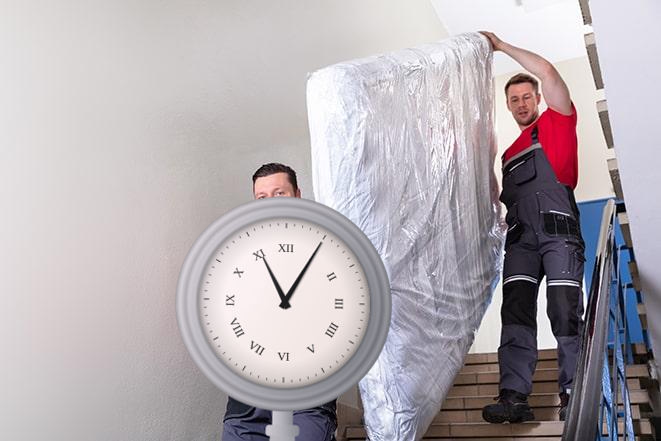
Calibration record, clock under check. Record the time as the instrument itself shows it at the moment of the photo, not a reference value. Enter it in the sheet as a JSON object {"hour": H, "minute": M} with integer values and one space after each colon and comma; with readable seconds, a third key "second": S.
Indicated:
{"hour": 11, "minute": 5}
